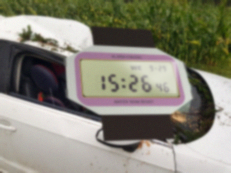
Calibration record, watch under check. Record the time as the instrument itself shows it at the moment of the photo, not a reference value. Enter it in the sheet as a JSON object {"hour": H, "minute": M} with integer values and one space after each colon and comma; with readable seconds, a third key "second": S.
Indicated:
{"hour": 15, "minute": 26}
